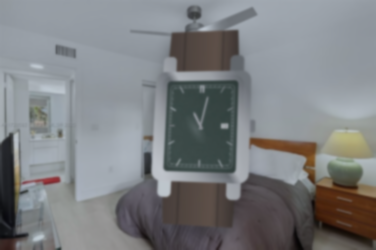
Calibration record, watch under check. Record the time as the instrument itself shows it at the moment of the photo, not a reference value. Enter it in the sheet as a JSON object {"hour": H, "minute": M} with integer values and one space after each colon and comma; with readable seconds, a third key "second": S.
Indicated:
{"hour": 11, "minute": 2}
